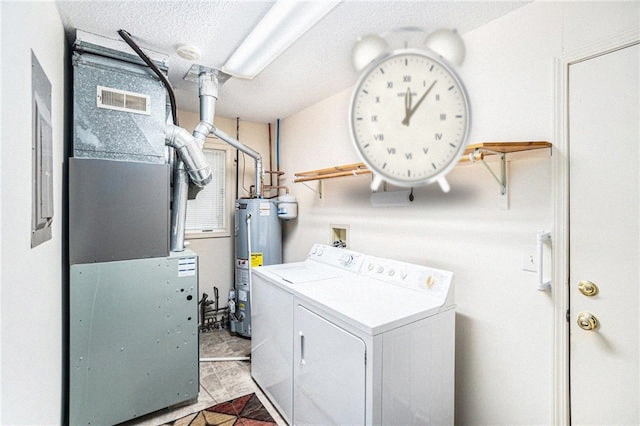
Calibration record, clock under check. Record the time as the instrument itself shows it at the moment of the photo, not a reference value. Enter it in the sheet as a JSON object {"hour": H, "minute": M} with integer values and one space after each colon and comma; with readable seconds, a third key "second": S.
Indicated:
{"hour": 12, "minute": 7}
